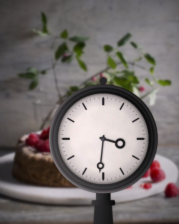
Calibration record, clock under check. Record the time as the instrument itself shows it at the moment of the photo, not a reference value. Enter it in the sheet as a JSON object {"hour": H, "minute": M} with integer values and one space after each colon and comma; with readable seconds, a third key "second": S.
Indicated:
{"hour": 3, "minute": 31}
